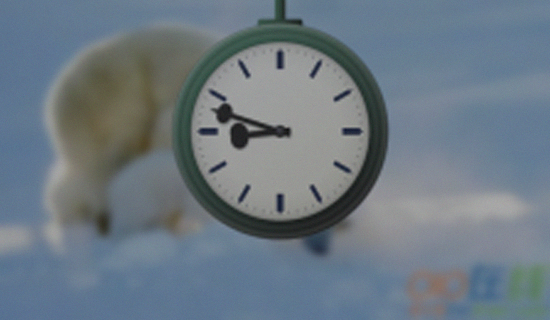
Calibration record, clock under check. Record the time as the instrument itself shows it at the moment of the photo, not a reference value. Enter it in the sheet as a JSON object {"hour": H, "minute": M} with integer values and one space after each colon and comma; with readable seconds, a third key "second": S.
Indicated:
{"hour": 8, "minute": 48}
